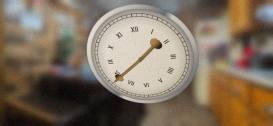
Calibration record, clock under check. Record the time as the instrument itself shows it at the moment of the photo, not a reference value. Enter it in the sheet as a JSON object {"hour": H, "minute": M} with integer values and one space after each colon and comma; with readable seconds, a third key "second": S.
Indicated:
{"hour": 1, "minute": 39}
